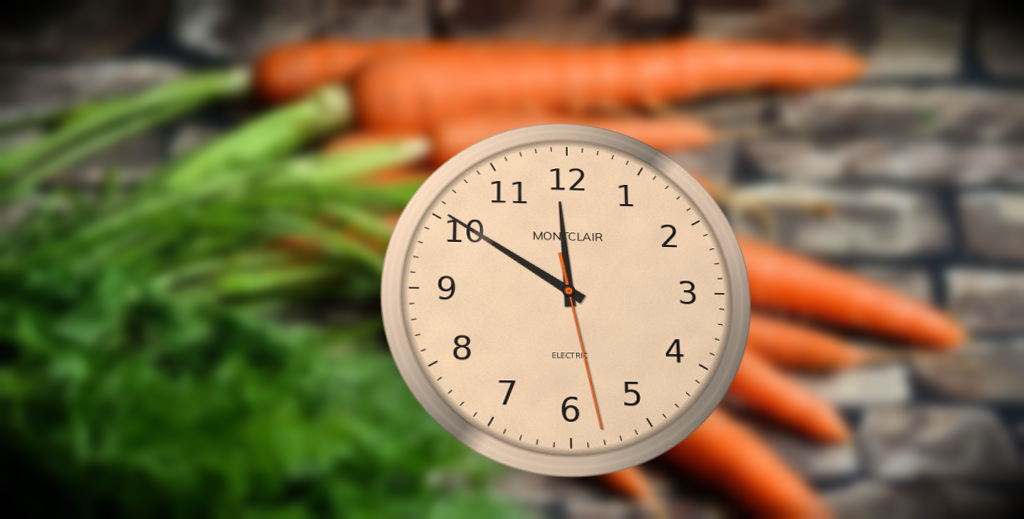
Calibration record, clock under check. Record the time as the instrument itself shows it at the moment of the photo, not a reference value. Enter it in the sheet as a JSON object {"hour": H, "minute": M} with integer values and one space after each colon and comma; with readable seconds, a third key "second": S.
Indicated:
{"hour": 11, "minute": 50, "second": 28}
